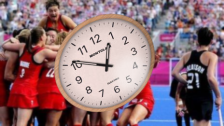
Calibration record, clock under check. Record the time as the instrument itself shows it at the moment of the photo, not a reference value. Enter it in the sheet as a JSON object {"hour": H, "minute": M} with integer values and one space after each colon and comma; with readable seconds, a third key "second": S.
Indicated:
{"hour": 12, "minute": 51}
